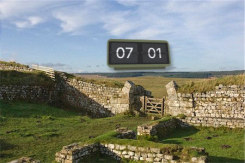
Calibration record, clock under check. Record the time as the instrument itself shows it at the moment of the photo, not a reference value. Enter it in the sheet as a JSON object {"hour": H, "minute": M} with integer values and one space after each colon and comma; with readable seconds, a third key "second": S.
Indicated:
{"hour": 7, "minute": 1}
